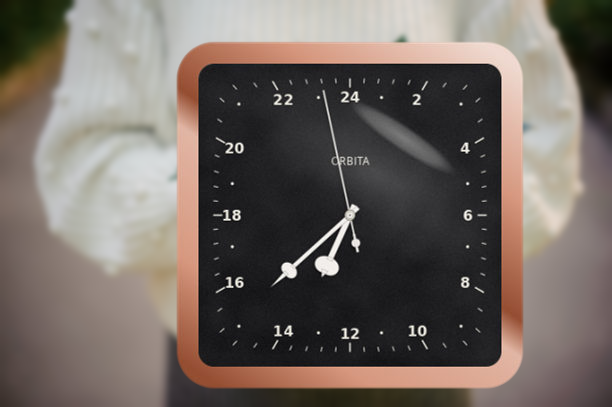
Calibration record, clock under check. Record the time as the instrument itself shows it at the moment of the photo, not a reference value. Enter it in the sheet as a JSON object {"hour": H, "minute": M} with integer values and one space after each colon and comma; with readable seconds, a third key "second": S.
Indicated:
{"hour": 13, "minute": 37, "second": 58}
